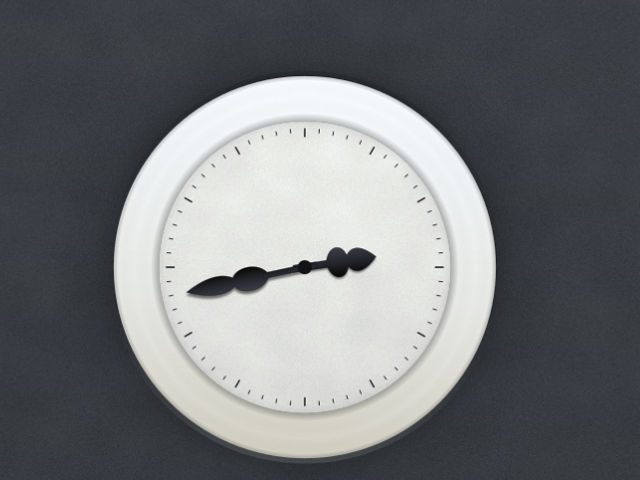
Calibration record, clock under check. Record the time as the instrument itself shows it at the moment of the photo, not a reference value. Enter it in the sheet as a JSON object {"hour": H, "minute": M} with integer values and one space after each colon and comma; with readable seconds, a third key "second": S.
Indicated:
{"hour": 2, "minute": 43}
